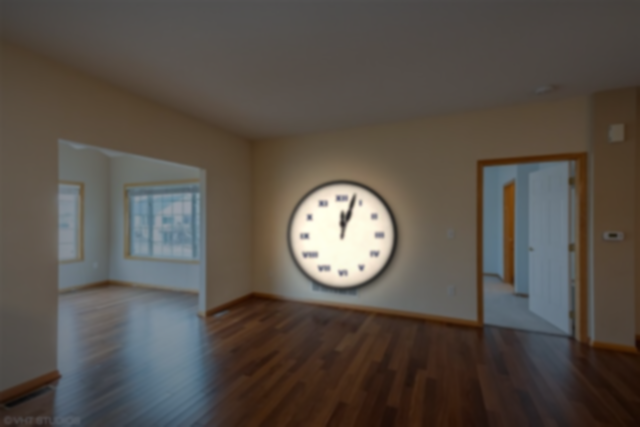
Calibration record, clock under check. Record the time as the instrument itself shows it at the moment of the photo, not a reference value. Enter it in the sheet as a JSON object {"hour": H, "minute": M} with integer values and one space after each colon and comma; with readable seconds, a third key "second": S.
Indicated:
{"hour": 12, "minute": 3}
